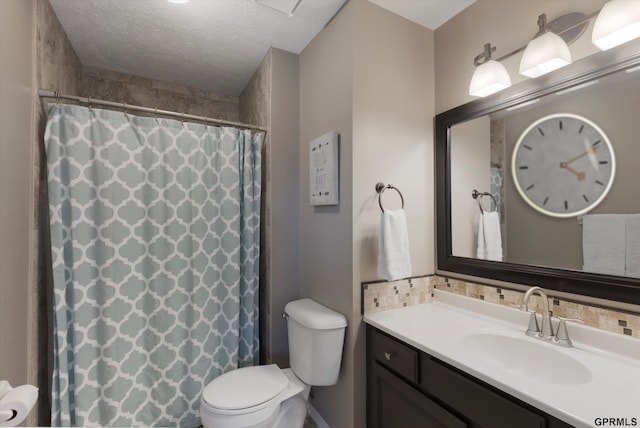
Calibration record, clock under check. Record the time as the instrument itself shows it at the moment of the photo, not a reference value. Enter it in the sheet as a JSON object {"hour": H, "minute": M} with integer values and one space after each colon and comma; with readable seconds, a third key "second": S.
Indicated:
{"hour": 4, "minute": 11}
